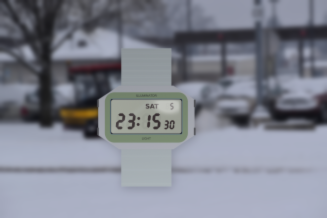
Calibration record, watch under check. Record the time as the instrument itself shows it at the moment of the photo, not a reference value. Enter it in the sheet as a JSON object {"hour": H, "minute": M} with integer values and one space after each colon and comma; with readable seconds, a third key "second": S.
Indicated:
{"hour": 23, "minute": 15, "second": 30}
